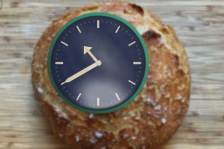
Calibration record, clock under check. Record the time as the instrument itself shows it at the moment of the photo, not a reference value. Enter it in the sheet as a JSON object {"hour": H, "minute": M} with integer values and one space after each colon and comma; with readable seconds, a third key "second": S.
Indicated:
{"hour": 10, "minute": 40}
